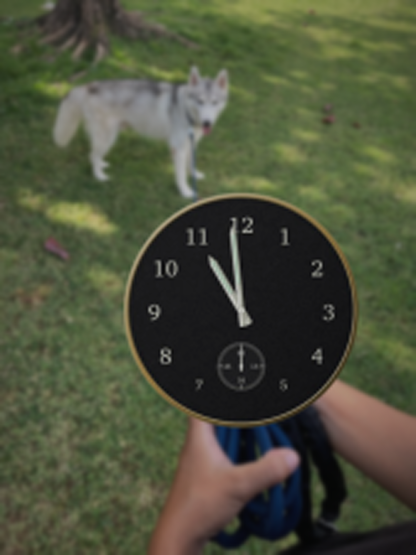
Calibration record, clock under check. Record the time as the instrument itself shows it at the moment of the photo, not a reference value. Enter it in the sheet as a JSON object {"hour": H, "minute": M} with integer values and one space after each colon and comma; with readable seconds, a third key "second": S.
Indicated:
{"hour": 10, "minute": 59}
